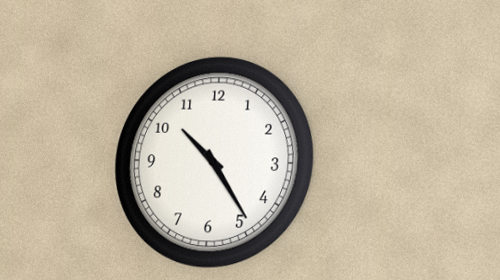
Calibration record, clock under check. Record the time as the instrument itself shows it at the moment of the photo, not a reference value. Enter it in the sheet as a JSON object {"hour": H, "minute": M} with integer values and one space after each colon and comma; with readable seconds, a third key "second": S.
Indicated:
{"hour": 10, "minute": 24}
